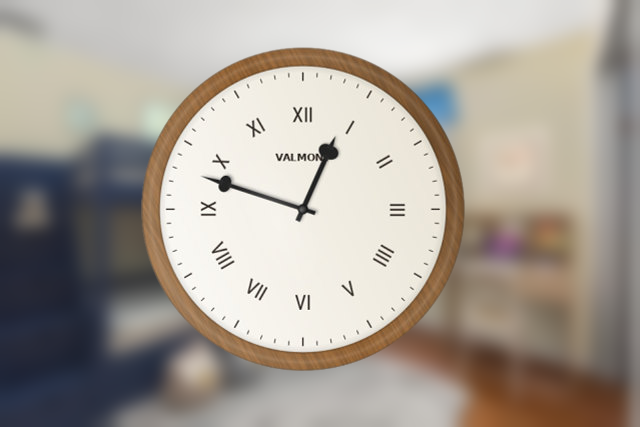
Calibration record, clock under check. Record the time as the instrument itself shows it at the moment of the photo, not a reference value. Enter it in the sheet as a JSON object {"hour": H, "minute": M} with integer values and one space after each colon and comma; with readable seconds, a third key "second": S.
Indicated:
{"hour": 12, "minute": 48}
